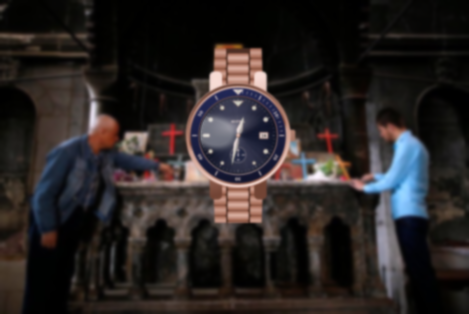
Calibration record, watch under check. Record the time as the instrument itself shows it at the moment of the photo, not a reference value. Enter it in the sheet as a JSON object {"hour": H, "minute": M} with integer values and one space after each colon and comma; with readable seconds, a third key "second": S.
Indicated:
{"hour": 12, "minute": 32}
